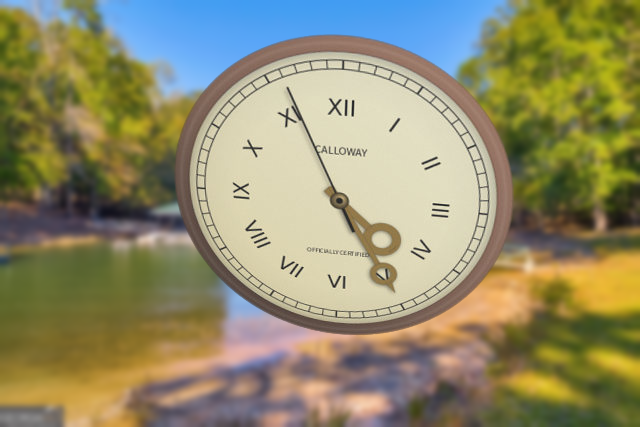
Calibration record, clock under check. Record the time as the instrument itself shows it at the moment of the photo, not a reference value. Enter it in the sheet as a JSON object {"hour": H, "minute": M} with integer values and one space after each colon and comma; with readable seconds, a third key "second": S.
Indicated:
{"hour": 4, "minute": 24, "second": 56}
